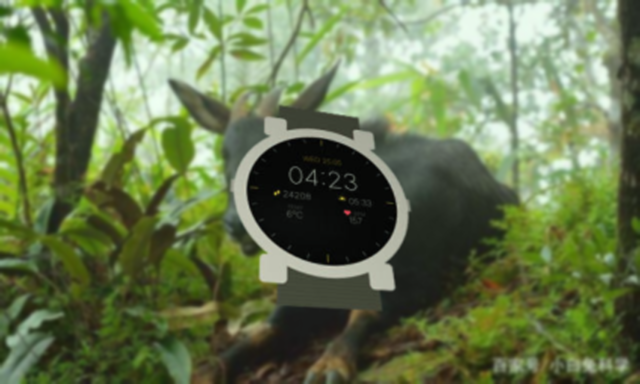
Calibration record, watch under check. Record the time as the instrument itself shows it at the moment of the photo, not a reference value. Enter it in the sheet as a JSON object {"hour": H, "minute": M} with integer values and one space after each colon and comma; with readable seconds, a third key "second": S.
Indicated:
{"hour": 4, "minute": 23}
